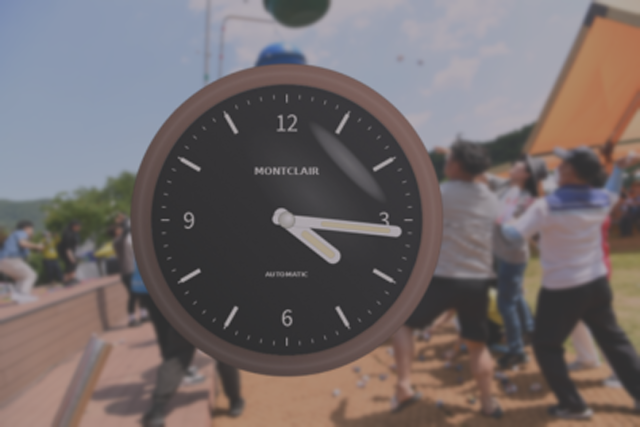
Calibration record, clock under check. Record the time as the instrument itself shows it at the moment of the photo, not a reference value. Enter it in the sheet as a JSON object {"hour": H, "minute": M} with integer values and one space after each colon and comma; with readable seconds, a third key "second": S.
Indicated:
{"hour": 4, "minute": 16}
